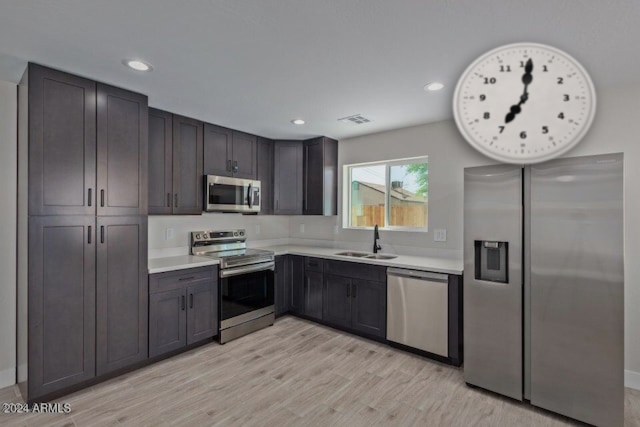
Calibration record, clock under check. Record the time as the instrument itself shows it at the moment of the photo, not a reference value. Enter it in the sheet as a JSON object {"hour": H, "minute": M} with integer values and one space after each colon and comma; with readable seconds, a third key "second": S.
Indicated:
{"hour": 7, "minute": 1}
